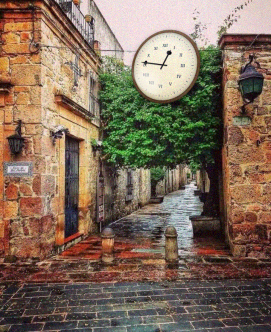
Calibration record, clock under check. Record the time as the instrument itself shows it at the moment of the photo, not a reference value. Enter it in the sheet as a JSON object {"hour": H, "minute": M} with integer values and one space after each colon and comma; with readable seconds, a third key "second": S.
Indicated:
{"hour": 12, "minute": 46}
